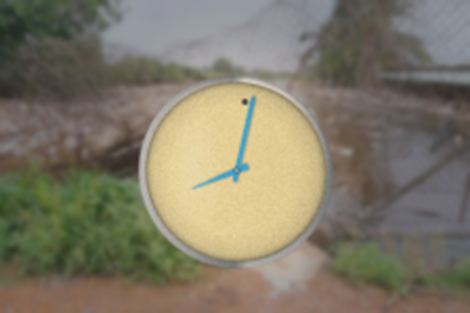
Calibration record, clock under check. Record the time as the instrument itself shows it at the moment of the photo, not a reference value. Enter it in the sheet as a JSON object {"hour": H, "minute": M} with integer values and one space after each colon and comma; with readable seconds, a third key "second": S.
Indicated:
{"hour": 8, "minute": 1}
